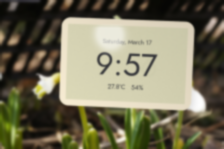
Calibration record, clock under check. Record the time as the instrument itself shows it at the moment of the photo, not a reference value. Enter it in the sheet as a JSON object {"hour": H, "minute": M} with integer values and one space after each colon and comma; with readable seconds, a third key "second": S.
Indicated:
{"hour": 9, "minute": 57}
